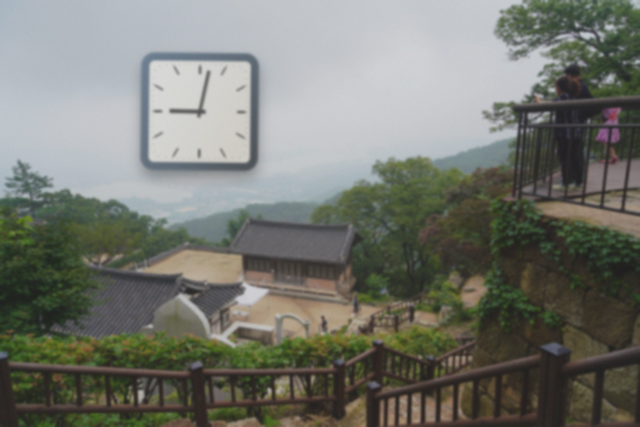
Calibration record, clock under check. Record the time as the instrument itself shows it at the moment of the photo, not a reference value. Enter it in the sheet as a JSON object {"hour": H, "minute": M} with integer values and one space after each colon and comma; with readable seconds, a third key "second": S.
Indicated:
{"hour": 9, "minute": 2}
